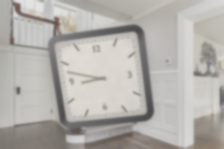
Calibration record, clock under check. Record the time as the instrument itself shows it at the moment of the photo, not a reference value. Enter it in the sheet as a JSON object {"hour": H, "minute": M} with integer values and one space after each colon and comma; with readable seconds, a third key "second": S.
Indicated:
{"hour": 8, "minute": 48}
